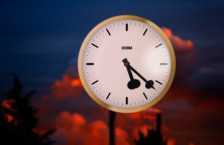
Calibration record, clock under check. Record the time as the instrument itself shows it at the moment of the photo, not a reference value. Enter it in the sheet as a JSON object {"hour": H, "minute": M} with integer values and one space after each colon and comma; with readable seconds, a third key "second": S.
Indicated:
{"hour": 5, "minute": 22}
